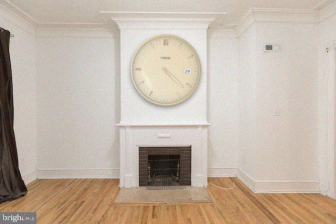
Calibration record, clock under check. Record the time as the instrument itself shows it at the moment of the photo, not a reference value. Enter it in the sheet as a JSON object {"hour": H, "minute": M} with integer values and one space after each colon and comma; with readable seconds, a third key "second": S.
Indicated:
{"hour": 4, "minute": 22}
